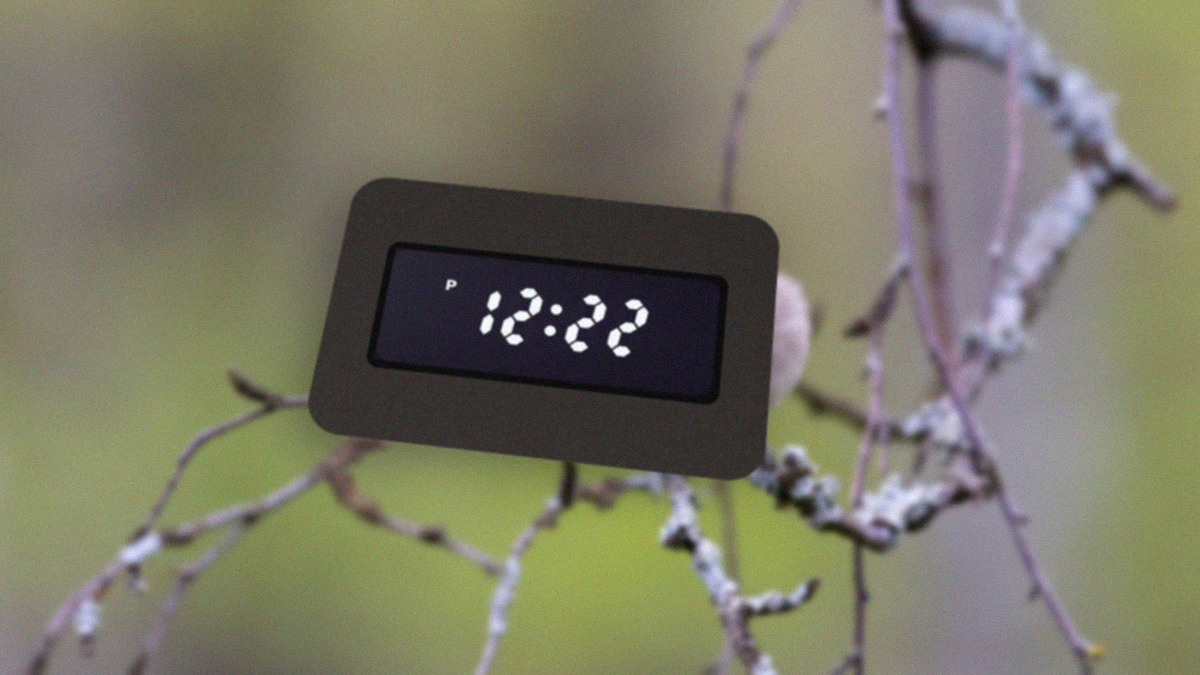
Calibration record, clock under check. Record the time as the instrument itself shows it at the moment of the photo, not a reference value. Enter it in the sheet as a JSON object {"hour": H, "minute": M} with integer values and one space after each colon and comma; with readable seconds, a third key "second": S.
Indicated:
{"hour": 12, "minute": 22}
